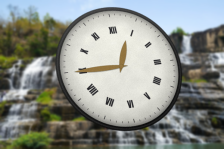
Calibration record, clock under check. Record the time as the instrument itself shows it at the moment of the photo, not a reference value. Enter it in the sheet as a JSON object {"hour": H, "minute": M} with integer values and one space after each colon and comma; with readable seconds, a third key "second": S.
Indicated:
{"hour": 12, "minute": 45}
